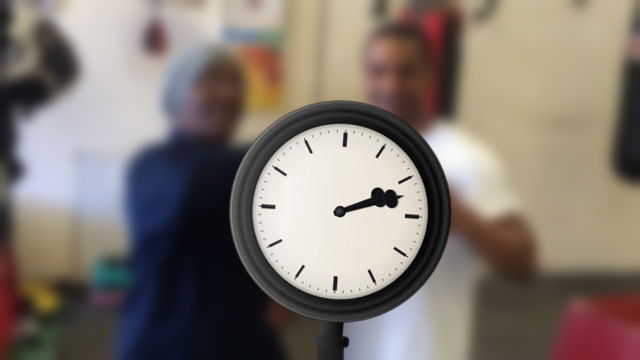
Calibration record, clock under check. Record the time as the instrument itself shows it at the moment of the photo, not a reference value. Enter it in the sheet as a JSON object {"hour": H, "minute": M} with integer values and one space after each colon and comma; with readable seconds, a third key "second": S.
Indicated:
{"hour": 2, "minute": 12}
